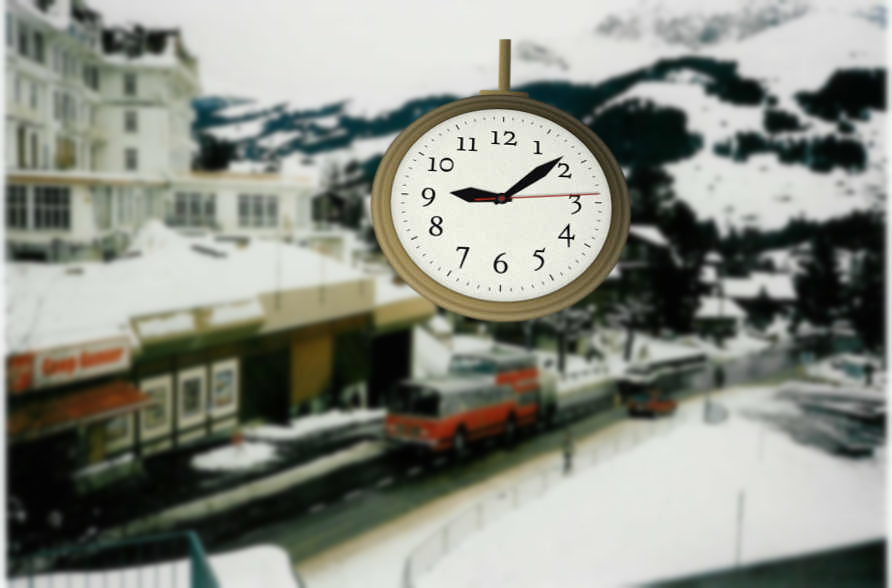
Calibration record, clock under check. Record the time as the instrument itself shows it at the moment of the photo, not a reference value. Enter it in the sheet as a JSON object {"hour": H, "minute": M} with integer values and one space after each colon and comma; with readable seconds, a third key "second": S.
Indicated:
{"hour": 9, "minute": 8, "second": 14}
